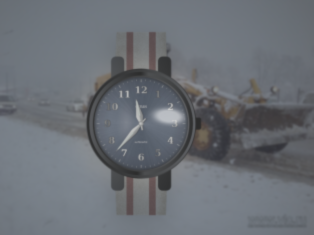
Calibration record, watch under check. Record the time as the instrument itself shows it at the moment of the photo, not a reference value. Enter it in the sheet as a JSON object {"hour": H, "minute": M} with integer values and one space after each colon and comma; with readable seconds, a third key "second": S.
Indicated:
{"hour": 11, "minute": 37}
